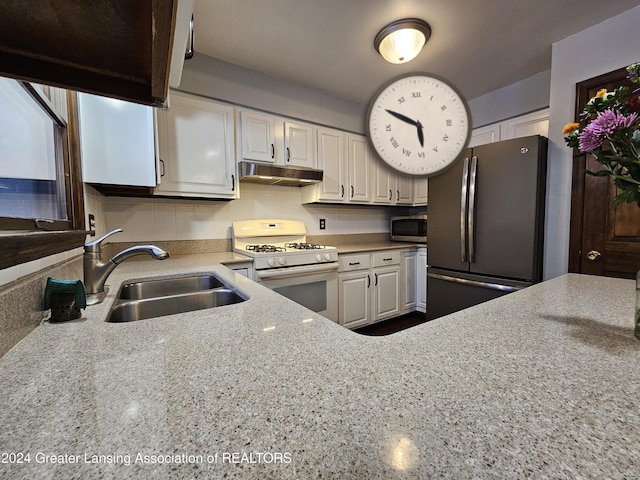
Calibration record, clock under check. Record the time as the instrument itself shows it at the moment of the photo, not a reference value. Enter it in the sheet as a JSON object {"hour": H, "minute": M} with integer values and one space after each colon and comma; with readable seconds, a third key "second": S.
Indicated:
{"hour": 5, "minute": 50}
